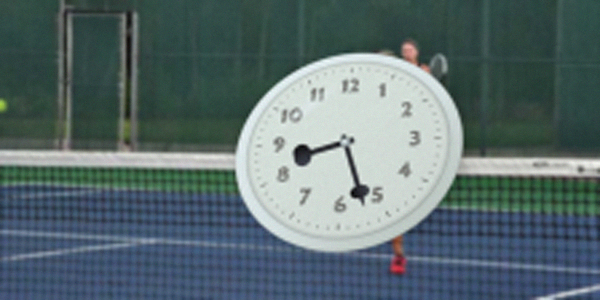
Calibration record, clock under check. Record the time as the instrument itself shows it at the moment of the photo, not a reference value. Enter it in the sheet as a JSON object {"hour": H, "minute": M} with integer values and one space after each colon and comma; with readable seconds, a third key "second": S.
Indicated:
{"hour": 8, "minute": 27}
